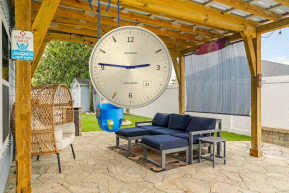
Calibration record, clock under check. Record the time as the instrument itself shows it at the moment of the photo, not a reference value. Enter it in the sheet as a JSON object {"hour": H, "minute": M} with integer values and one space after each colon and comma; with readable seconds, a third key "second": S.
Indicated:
{"hour": 2, "minute": 46}
